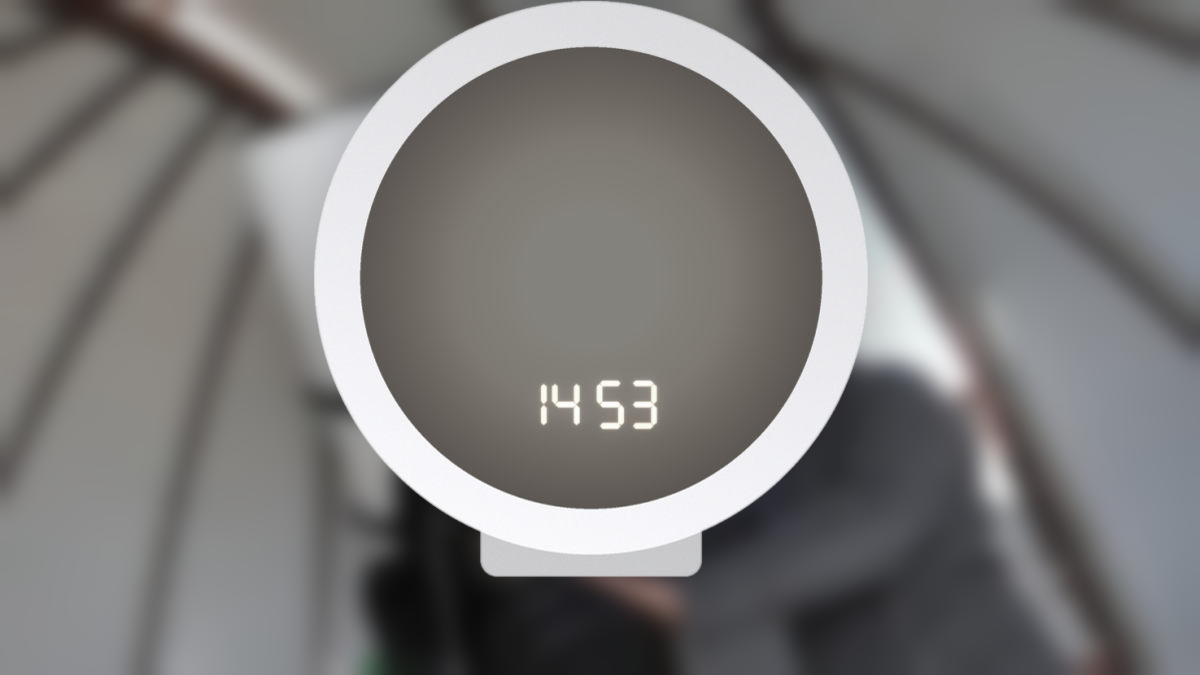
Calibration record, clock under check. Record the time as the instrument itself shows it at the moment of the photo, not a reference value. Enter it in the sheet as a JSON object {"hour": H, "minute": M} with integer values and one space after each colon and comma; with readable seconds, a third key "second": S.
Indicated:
{"hour": 14, "minute": 53}
